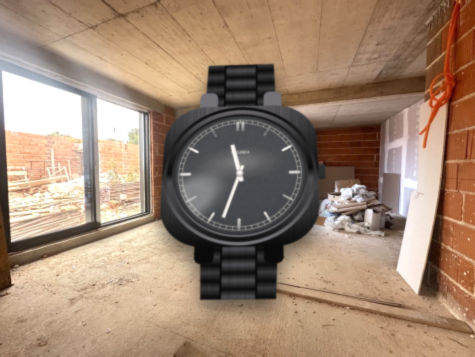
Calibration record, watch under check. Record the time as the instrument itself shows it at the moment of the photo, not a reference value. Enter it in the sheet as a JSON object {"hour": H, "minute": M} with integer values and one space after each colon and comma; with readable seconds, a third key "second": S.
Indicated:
{"hour": 11, "minute": 33}
